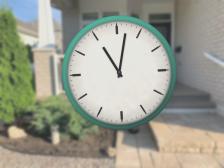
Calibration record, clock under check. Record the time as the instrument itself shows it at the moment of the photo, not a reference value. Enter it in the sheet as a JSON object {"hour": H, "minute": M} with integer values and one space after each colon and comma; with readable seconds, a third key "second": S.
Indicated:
{"hour": 11, "minute": 2}
